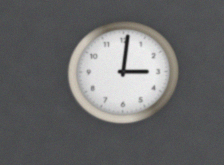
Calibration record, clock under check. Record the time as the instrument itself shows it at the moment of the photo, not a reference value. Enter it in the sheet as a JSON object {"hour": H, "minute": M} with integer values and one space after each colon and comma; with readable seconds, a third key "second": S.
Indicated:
{"hour": 3, "minute": 1}
